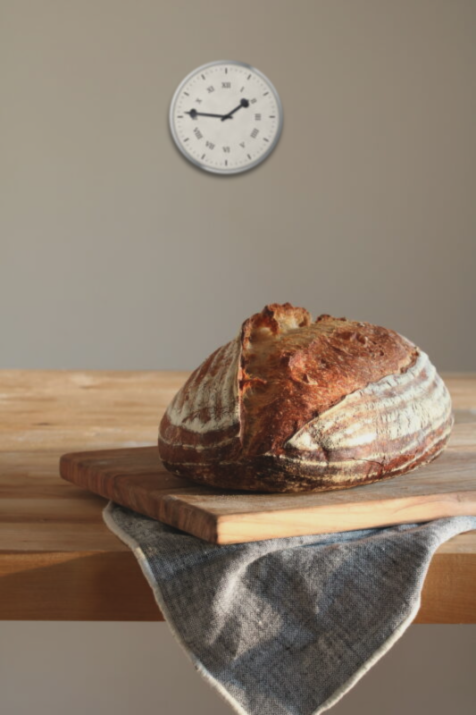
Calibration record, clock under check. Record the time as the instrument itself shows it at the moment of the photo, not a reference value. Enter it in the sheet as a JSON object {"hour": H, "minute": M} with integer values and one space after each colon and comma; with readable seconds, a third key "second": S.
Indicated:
{"hour": 1, "minute": 46}
